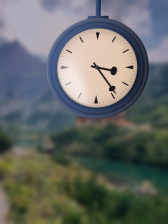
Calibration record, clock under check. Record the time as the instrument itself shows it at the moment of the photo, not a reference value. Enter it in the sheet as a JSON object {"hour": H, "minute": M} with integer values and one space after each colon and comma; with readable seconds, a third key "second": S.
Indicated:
{"hour": 3, "minute": 24}
